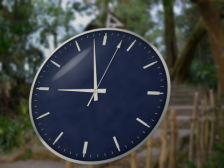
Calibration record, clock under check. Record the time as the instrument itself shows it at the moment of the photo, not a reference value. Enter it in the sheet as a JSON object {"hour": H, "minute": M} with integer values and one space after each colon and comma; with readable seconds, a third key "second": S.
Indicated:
{"hour": 8, "minute": 58, "second": 3}
